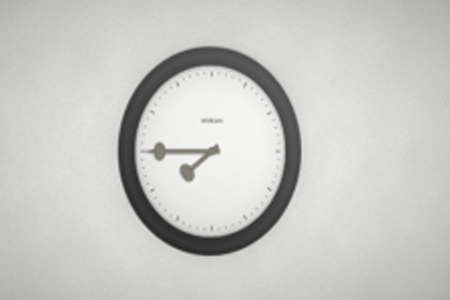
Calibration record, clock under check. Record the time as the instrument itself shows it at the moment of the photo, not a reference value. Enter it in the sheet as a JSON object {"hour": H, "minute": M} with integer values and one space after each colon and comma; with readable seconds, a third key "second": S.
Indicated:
{"hour": 7, "minute": 45}
